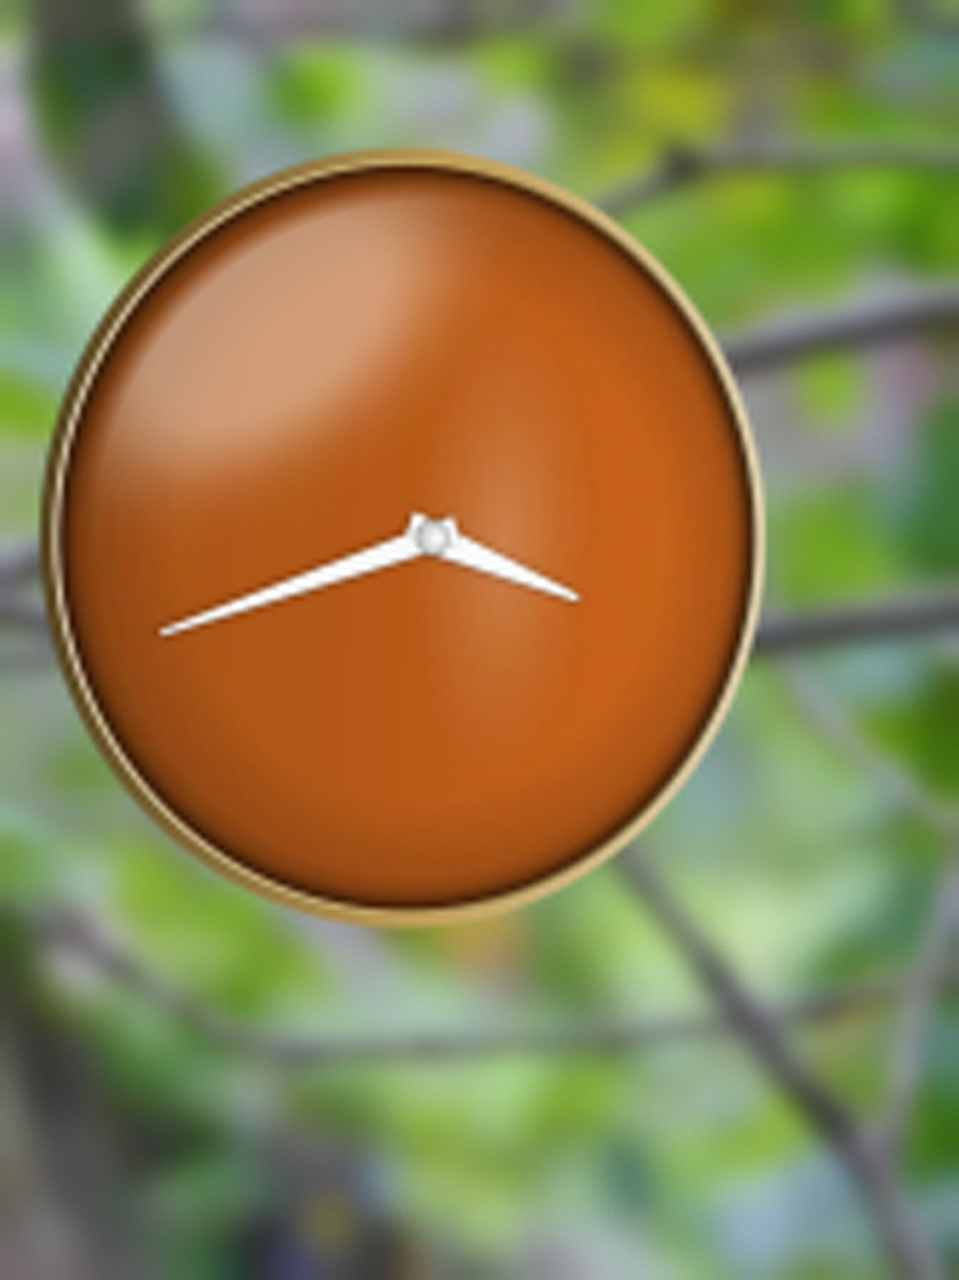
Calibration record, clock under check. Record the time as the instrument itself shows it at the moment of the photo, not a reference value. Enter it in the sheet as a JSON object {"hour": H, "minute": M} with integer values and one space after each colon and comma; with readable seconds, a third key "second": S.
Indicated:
{"hour": 3, "minute": 42}
